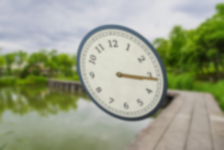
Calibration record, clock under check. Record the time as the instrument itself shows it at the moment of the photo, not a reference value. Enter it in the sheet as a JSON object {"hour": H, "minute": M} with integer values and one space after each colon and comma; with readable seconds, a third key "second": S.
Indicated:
{"hour": 3, "minute": 16}
